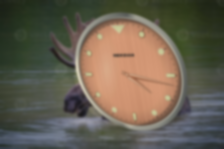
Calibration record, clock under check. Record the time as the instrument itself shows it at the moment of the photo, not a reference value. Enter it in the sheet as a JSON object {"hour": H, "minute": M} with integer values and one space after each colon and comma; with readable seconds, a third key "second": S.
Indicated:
{"hour": 4, "minute": 17}
